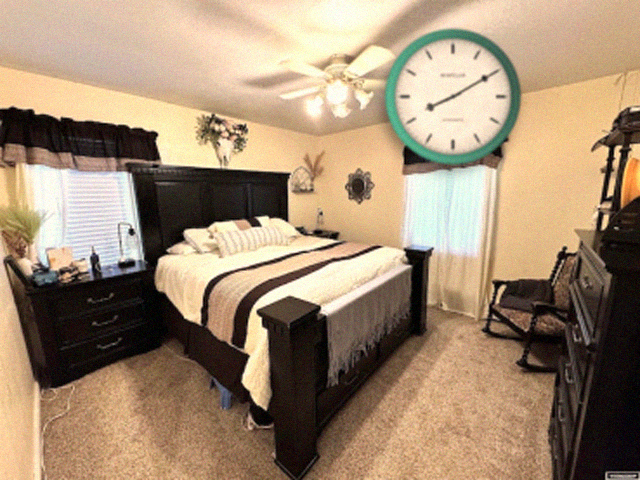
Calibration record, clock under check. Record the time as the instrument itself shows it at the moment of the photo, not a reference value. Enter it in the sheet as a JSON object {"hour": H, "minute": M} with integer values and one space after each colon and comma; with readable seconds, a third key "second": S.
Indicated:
{"hour": 8, "minute": 10}
